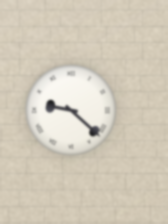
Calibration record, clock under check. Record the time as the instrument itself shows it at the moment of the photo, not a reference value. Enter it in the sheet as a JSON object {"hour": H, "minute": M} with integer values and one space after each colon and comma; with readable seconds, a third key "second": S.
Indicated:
{"hour": 9, "minute": 22}
